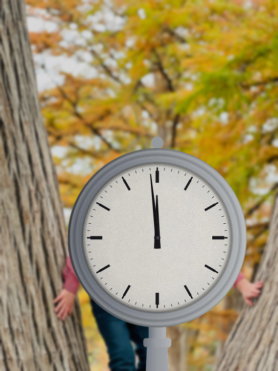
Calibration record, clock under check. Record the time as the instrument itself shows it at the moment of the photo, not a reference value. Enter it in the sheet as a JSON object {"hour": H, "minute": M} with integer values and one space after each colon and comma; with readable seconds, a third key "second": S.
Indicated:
{"hour": 11, "minute": 59}
